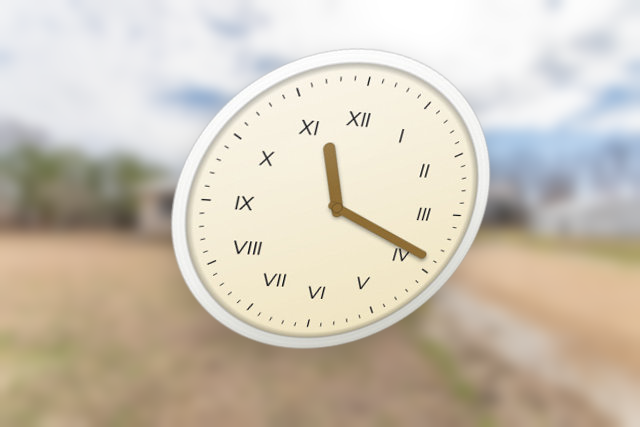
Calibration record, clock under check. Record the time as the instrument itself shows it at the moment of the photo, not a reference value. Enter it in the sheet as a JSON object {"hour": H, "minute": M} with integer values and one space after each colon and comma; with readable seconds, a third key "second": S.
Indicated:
{"hour": 11, "minute": 19}
